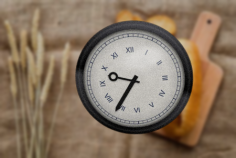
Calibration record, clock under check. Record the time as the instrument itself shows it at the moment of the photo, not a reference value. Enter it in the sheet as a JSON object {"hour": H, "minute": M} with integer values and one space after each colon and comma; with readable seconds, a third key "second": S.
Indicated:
{"hour": 9, "minute": 36}
